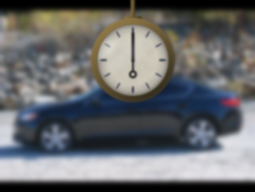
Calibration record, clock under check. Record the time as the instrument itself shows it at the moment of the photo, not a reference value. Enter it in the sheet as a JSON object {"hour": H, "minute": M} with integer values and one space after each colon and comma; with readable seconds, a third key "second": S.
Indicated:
{"hour": 6, "minute": 0}
